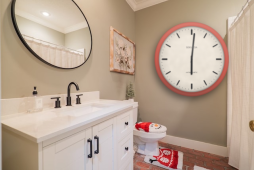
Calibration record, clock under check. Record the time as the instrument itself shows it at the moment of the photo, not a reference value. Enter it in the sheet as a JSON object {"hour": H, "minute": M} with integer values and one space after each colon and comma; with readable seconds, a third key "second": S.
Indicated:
{"hour": 6, "minute": 1}
